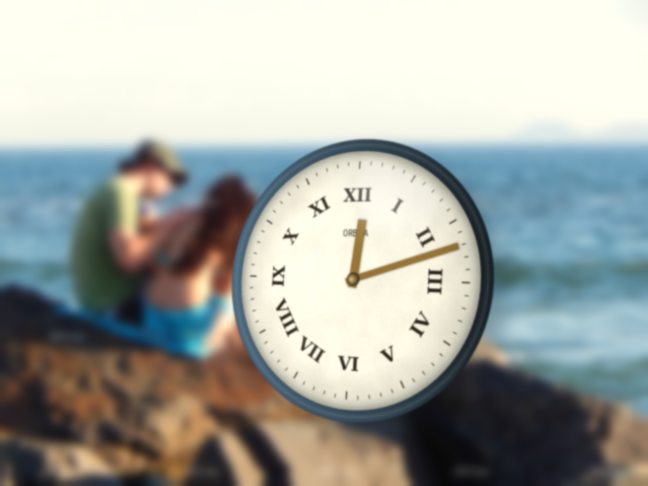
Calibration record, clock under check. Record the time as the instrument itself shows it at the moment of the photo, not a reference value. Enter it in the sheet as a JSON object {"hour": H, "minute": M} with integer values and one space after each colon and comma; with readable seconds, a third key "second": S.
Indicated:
{"hour": 12, "minute": 12}
